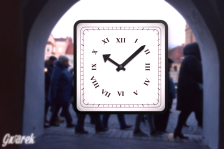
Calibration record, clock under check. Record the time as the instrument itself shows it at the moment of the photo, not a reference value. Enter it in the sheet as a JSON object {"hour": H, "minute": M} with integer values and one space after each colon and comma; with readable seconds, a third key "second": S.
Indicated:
{"hour": 10, "minute": 8}
